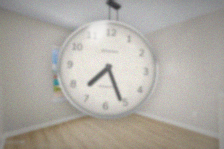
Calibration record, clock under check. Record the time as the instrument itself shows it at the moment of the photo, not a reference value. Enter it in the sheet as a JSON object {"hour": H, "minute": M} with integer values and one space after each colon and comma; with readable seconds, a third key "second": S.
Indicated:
{"hour": 7, "minute": 26}
